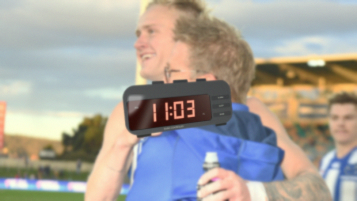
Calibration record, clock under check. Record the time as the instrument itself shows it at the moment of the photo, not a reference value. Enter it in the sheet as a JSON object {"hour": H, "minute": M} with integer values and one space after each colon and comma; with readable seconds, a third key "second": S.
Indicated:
{"hour": 11, "minute": 3}
